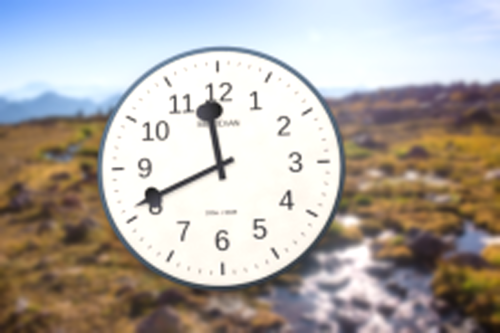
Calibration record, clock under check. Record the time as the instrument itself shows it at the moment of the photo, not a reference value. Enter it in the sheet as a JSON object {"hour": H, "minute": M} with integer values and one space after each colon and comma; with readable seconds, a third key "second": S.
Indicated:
{"hour": 11, "minute": 41}
